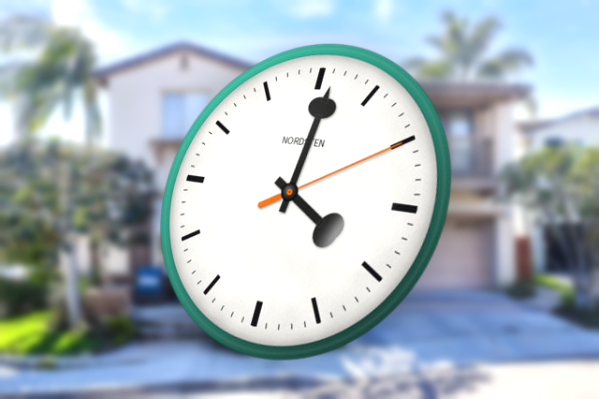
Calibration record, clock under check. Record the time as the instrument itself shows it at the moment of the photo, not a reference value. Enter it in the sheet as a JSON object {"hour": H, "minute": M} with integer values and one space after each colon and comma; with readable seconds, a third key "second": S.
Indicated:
{"hour": 4, "minute": 1, "second": 10}
